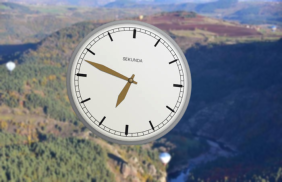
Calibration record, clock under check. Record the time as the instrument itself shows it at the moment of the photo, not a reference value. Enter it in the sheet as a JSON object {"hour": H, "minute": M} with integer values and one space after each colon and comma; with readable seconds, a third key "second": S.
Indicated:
{"hour": 6, "minute": 48}
